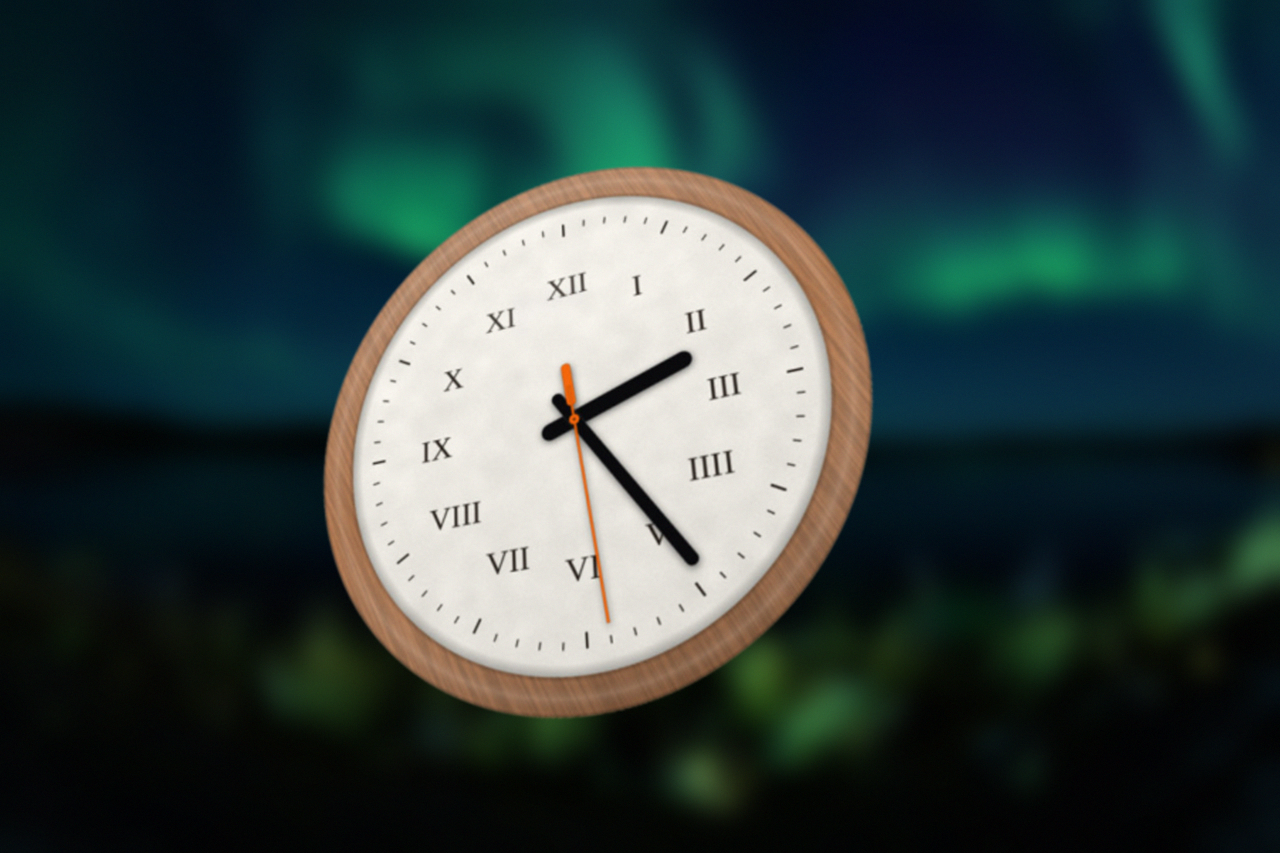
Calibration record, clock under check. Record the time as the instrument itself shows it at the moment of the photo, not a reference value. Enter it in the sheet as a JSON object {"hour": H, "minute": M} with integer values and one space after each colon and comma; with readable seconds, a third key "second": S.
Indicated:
{"hour": 2, "minute": 24, "second": 29}
